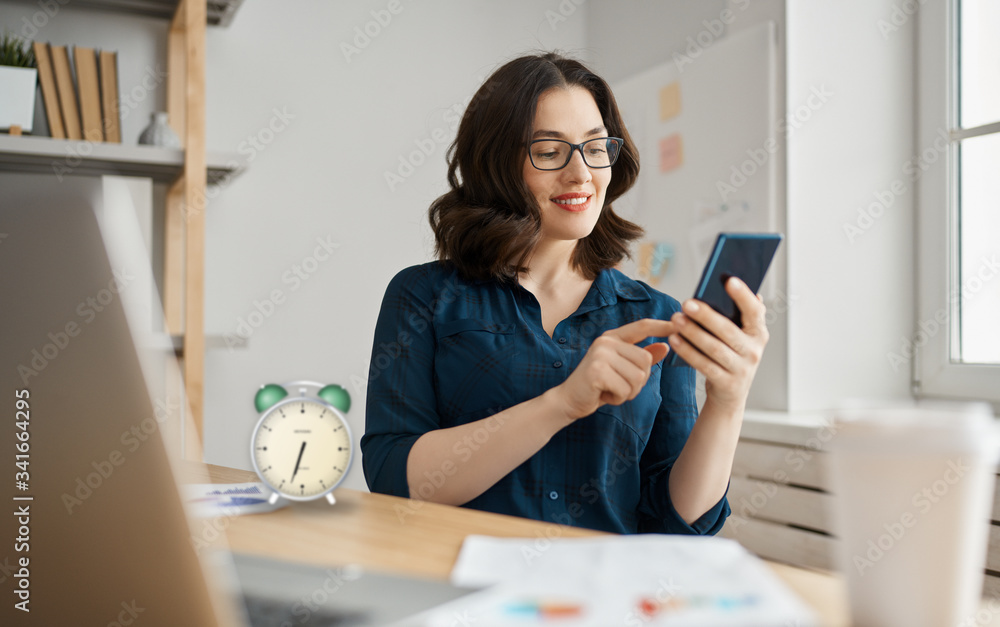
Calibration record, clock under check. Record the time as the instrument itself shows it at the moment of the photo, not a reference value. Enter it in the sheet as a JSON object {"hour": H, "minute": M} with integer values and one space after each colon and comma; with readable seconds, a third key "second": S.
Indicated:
{"hour": 6, "minute": 33}
